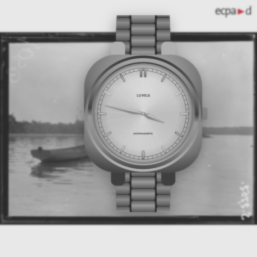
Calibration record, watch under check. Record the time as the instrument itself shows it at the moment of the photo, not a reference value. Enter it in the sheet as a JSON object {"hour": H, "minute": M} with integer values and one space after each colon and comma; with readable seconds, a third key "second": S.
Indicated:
{"hour": 3, "minute": 47}
